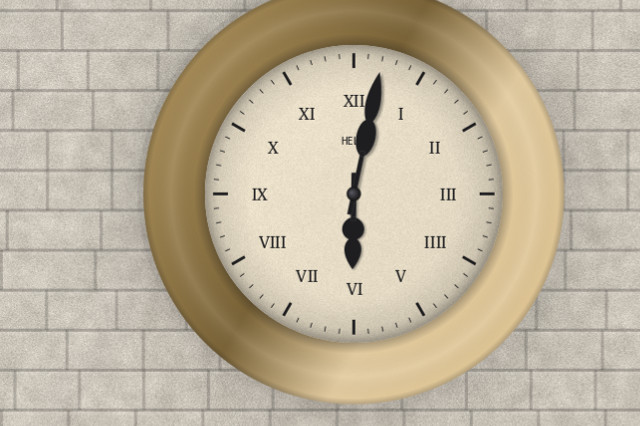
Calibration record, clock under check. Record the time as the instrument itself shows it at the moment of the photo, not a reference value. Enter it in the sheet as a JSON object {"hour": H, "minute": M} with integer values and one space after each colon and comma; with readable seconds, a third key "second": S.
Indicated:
{"hour": 6, "minute": 2}
